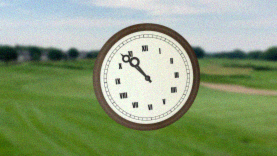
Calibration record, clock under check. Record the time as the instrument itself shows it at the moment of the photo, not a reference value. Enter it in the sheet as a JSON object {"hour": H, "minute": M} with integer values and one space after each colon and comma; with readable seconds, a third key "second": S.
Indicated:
{"hour": 10, "minute": 53}
